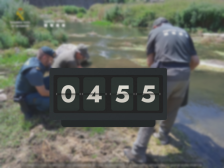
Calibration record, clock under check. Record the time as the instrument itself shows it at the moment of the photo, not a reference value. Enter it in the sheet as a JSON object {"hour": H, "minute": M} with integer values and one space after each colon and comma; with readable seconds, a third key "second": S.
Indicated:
{"hour": 4, "minute": 55}
